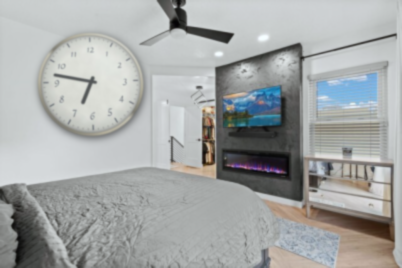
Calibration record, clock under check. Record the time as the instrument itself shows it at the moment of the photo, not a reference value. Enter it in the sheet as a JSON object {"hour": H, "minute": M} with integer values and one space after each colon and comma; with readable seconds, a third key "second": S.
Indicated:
{"hour": 6, "minute": 47}
